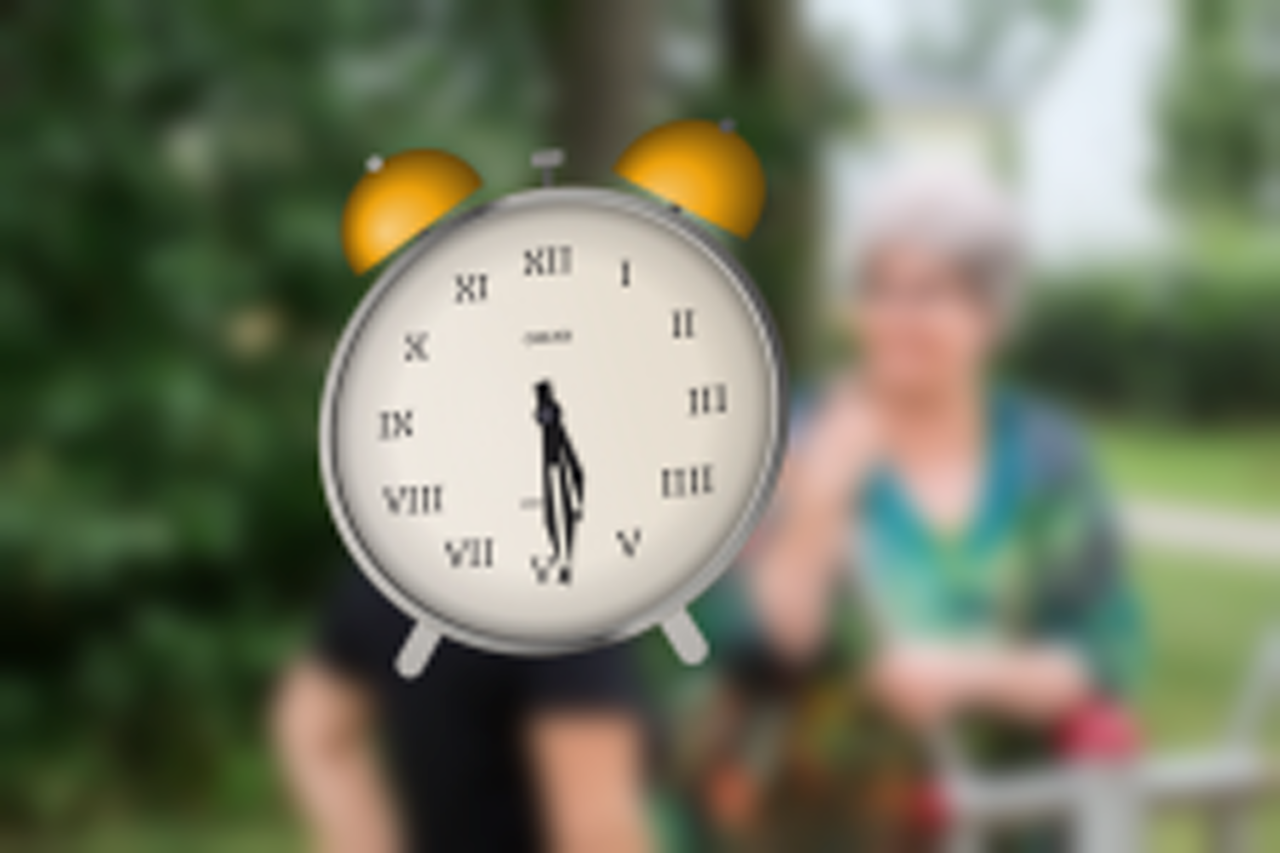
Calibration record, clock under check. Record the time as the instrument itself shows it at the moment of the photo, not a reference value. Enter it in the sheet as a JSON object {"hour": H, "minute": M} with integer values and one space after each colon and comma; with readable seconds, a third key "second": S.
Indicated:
{"hour": 5, "minute": 29}
